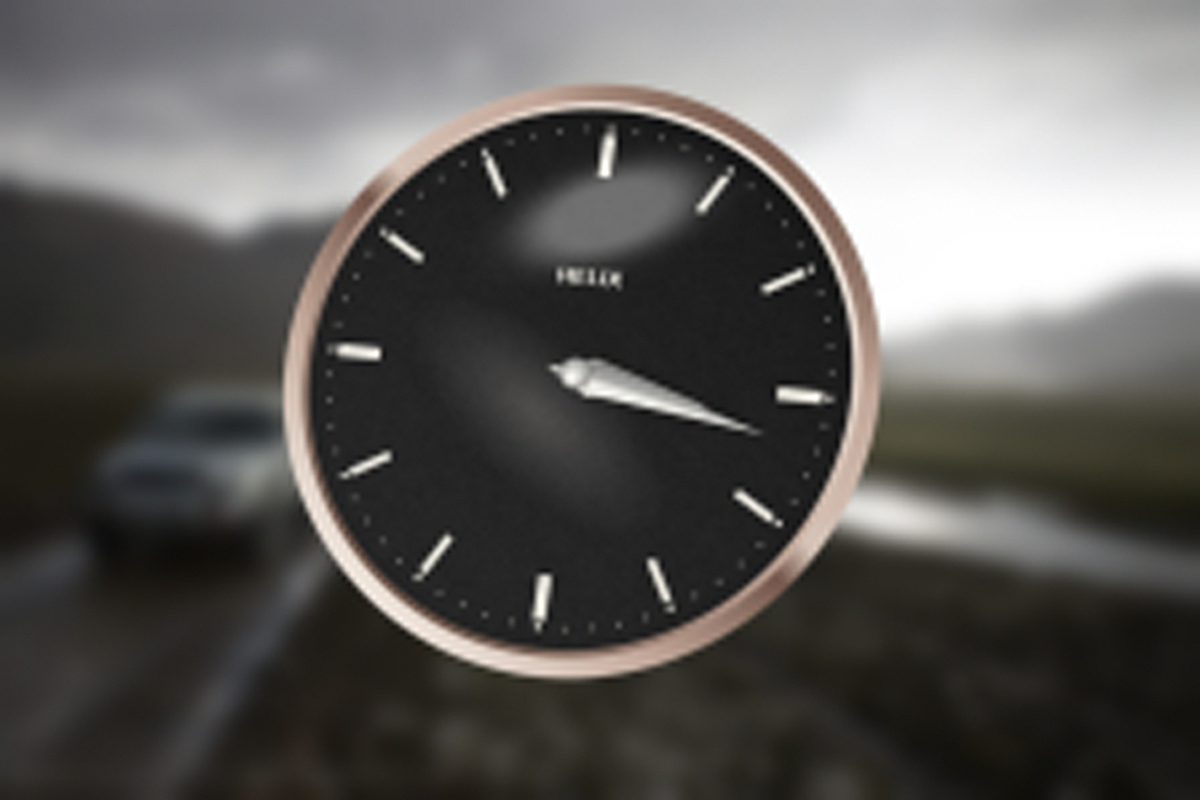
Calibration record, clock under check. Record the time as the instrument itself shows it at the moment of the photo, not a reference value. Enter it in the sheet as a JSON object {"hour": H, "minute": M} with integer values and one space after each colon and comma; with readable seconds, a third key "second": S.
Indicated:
{"hour": 3, "minute": 17}
